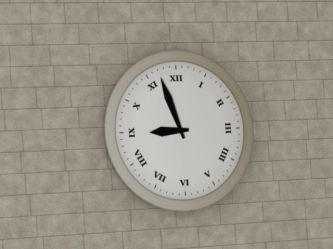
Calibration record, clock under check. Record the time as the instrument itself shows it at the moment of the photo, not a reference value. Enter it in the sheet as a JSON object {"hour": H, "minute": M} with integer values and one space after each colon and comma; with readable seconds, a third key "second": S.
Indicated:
{"hour": 8, "minute": 57}
